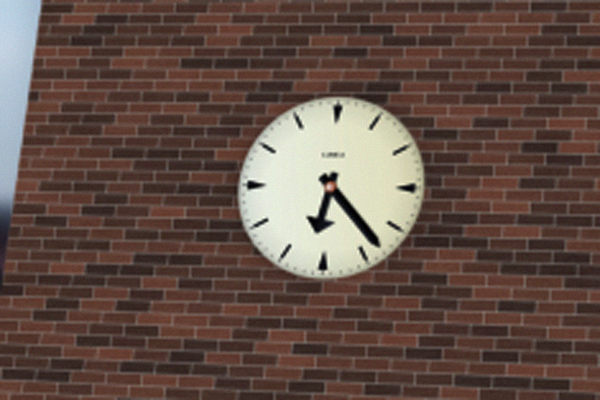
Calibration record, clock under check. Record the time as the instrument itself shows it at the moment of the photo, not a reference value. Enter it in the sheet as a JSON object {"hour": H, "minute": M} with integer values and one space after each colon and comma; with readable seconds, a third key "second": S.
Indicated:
{"hour": 6, "minute": 23}
